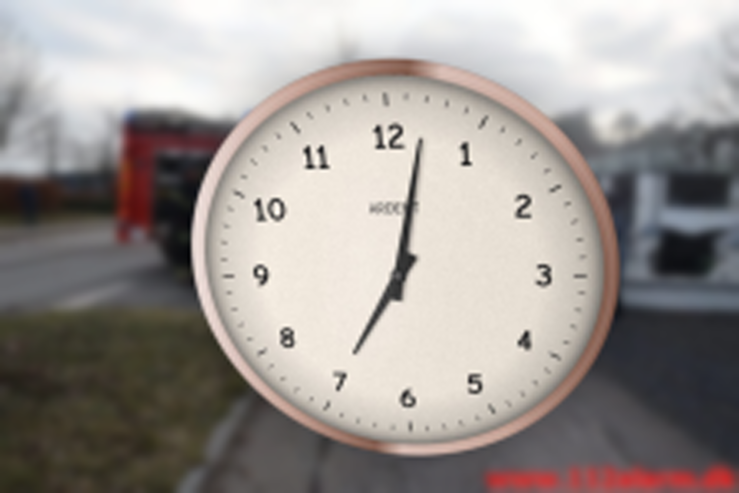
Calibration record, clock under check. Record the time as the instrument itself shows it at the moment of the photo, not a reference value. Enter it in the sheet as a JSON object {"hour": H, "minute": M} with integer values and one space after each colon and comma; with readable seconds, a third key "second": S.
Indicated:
{"hour": 7, "minute": 2}
